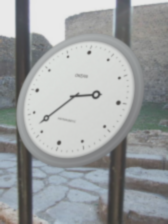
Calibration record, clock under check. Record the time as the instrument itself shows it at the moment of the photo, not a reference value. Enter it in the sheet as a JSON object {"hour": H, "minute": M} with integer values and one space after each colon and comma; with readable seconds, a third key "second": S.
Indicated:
{"hour": 2, "minute": 37}
